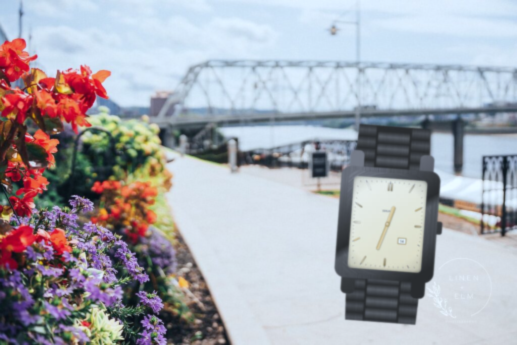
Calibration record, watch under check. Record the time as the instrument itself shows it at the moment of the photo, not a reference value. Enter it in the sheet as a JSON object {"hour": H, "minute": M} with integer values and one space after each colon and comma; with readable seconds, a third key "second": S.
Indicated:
{"hour": 12, "minute": 33}
